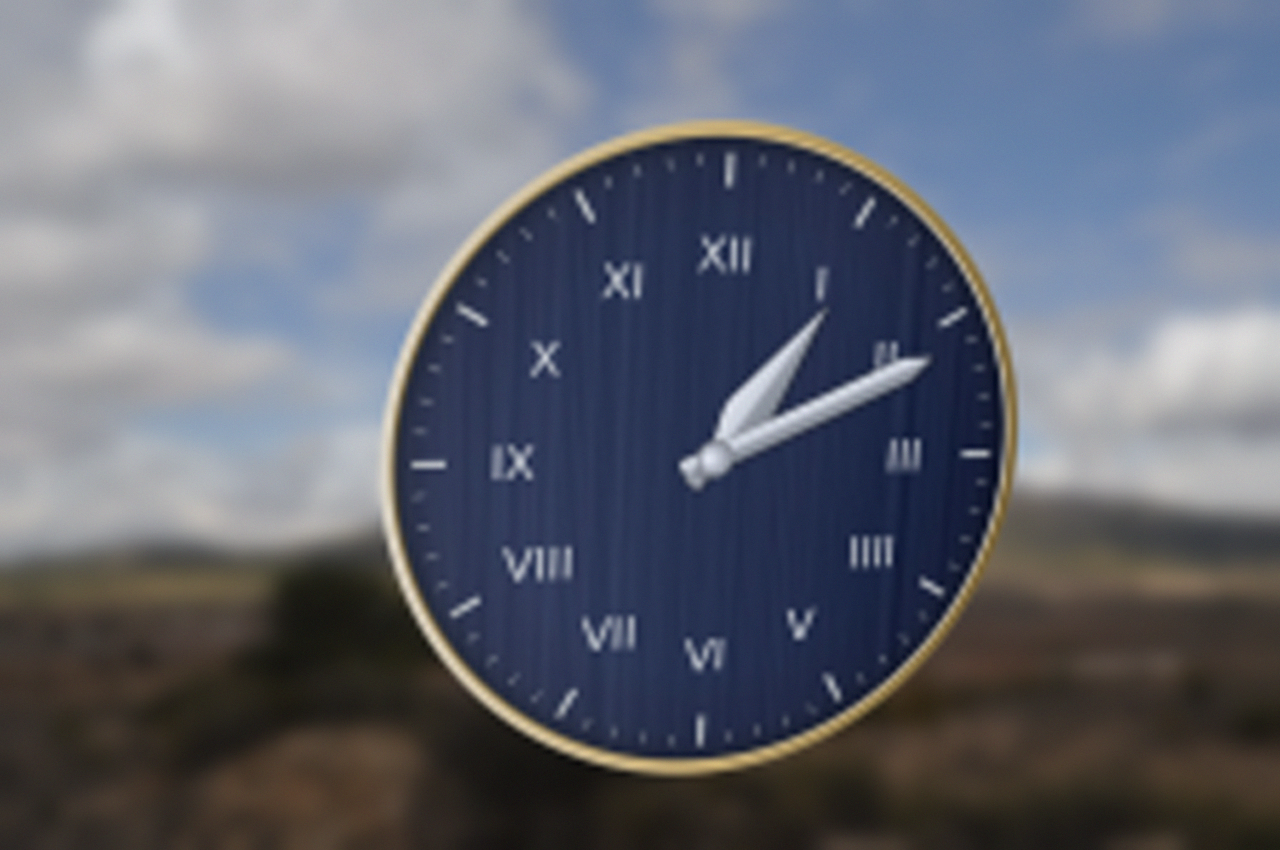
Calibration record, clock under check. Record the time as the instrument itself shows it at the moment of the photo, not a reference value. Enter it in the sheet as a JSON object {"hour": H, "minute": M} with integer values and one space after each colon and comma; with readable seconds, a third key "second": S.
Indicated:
{"hour": 1, "minute": 11}
